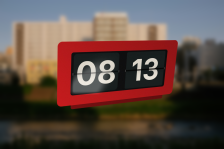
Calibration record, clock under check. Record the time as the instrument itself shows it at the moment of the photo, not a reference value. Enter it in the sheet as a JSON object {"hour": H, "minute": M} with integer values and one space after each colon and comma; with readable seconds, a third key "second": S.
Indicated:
{"hour": 8, "minute": 13}
